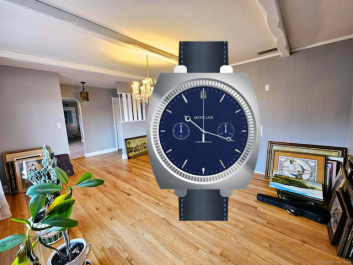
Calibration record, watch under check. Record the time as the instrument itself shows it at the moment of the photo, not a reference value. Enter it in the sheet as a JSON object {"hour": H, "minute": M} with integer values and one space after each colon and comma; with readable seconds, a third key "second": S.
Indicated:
{"hour": 10, "minute": 18}
